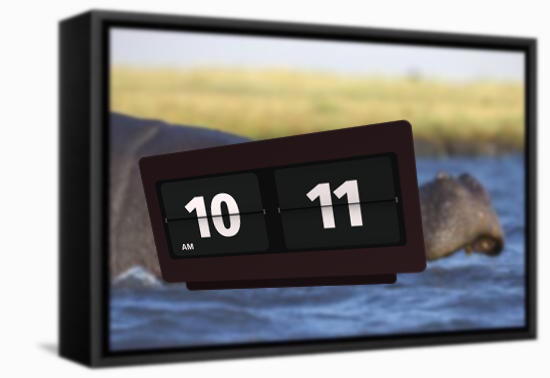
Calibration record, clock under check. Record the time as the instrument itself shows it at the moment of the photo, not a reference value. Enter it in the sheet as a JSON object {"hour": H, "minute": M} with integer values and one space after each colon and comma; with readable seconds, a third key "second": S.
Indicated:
{"hour": 10, "minute": 11}
